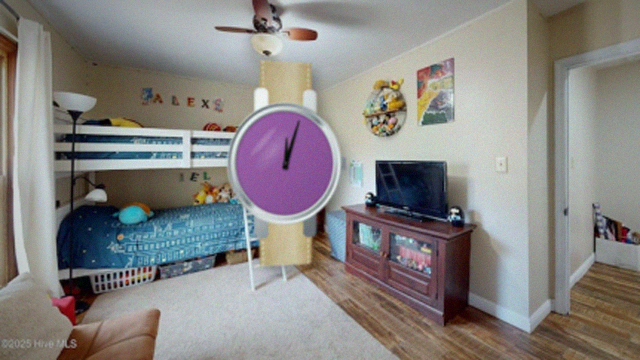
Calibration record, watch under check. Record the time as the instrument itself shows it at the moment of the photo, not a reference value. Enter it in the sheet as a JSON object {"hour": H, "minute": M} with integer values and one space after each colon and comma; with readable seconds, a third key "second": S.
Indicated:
{"hour": 12, "minute": 3}
